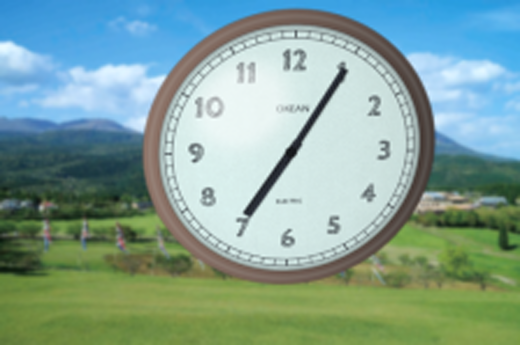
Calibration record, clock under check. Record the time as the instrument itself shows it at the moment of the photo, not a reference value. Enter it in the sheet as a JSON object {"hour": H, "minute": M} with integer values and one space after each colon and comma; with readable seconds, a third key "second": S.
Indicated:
{"hour": 7, "minute": 5}
